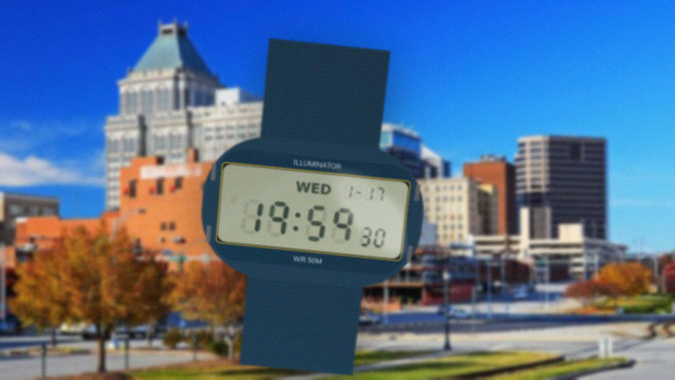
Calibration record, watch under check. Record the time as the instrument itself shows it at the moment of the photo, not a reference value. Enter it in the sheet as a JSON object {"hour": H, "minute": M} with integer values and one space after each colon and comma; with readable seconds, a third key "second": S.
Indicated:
{"hour": 19, "minute": 59, "second": 30}
